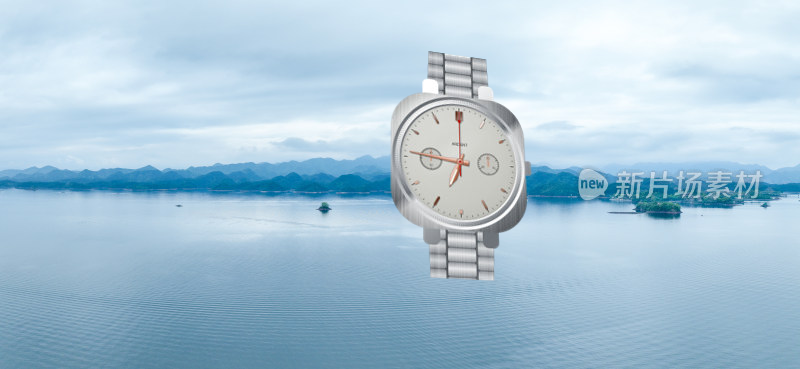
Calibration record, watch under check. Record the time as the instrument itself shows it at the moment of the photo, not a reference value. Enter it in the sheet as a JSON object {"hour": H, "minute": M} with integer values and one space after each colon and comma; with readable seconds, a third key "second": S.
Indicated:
{"hour": 6, "minute": 46}
